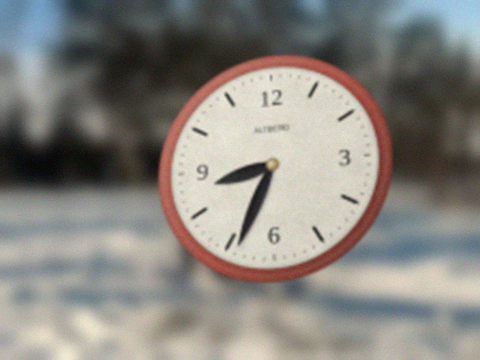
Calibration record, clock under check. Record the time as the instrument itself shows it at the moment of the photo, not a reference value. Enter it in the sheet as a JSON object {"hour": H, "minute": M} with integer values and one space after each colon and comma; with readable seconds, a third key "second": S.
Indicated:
{"hour": 8, "minute": 34}
